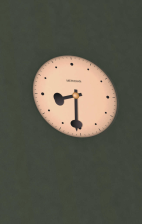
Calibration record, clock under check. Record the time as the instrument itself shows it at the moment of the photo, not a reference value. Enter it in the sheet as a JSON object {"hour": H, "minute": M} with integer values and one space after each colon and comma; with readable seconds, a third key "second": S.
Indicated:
{"hour": 8, "minute": 31}
